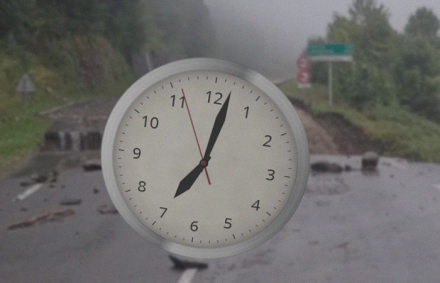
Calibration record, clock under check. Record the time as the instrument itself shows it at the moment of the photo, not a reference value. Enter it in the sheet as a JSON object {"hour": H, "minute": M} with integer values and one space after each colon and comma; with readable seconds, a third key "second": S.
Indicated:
{"hour": 7, "minute": 1, "second": 56}
